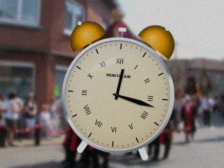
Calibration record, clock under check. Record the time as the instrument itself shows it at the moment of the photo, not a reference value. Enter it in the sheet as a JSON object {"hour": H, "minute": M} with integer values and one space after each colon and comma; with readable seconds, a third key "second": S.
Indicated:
{"hour": 12, "minute": 17}
